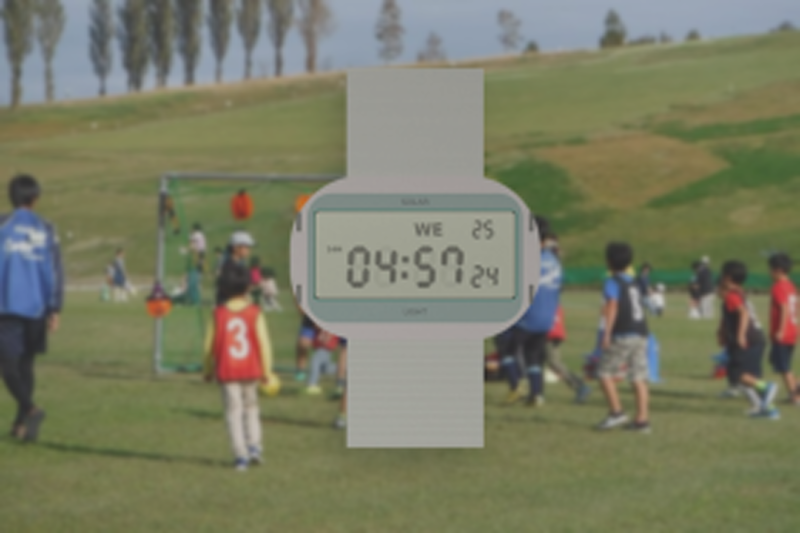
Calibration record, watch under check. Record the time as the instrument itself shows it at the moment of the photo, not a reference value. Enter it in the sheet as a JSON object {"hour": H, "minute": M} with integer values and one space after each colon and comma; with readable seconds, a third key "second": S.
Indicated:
{"hour": 4, "minute": 57, "second": 24}
